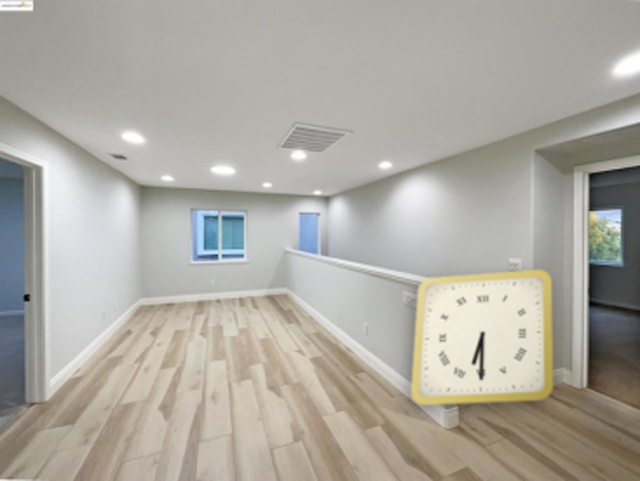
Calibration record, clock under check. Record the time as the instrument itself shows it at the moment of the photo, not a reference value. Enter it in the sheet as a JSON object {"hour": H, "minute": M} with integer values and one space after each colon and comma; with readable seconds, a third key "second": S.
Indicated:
{"hour": 6, "minute": 30}
